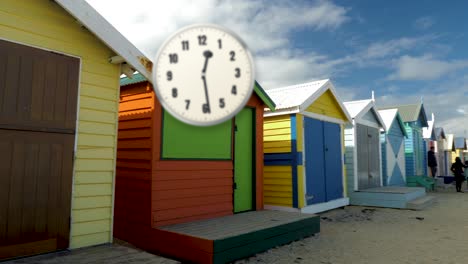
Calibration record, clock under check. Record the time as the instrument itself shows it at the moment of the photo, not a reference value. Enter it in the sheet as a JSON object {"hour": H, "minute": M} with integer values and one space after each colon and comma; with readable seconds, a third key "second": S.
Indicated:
{"hour": 12, "minute": 29}
